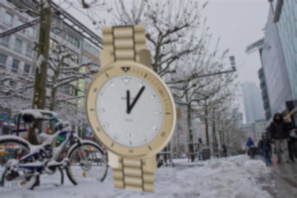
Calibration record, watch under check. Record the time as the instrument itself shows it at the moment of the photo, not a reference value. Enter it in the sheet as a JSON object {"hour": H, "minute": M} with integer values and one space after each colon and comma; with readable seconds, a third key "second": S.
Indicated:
{"hour": 12, "minute": 6}
